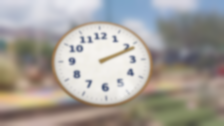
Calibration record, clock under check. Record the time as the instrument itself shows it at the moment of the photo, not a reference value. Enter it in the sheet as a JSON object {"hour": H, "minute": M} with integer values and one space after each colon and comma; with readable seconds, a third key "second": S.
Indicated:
{"hour": 2, "minute": 11}
